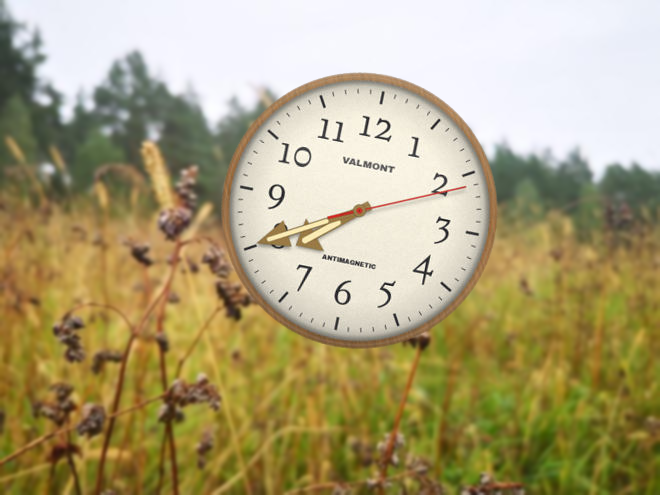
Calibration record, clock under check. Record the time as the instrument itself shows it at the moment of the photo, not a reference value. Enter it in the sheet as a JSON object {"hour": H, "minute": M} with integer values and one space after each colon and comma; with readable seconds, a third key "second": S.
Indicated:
{"hour": 7, "minute": 40, "second": 11}
